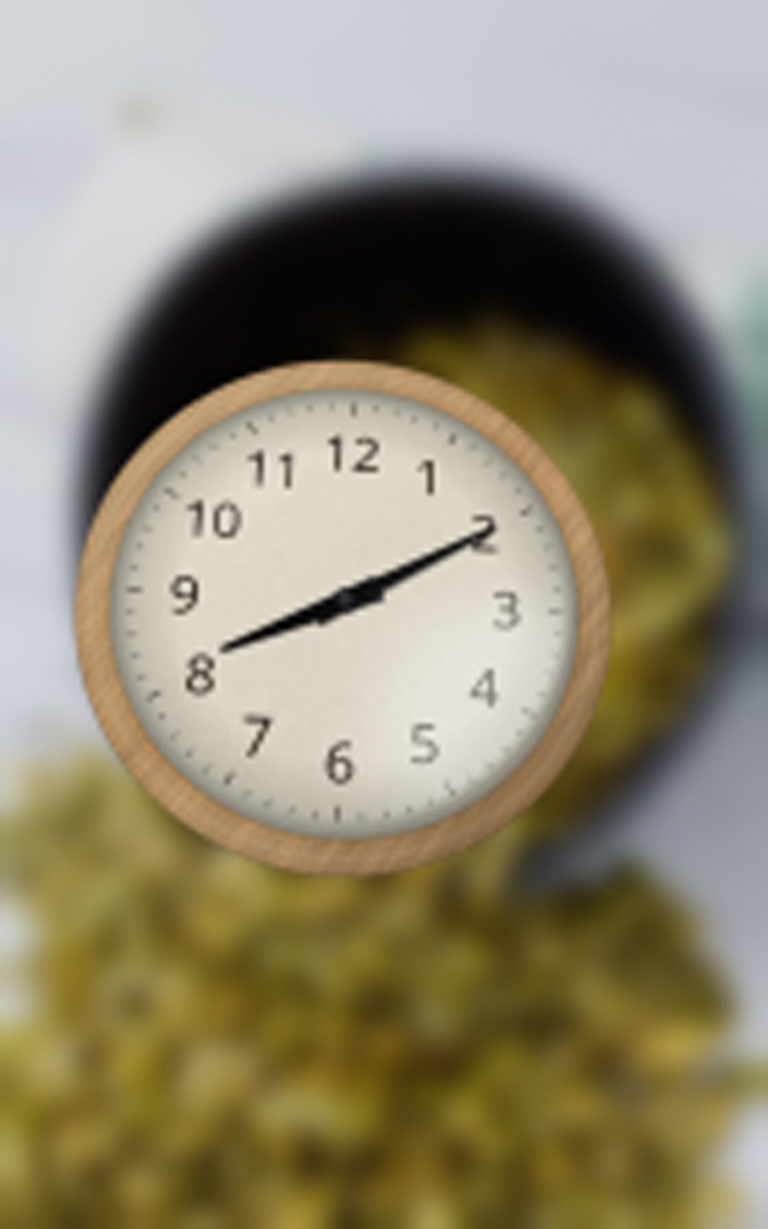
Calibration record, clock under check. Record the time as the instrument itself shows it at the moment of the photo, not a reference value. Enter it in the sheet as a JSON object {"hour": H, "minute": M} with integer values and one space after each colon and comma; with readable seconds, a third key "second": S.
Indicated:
{"hour": 8, "minute": 10}
